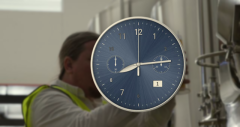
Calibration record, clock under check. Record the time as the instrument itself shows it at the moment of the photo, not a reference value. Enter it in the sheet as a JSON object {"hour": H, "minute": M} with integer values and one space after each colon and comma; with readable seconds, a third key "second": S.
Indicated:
{"hour": 8, "minute": 14}
